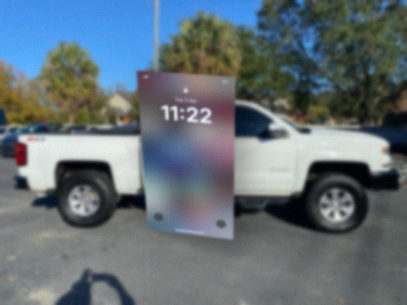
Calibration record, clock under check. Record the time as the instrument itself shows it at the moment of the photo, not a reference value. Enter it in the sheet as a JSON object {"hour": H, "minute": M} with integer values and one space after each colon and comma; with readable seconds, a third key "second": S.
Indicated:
{"hour": 11, "minute": 22}
